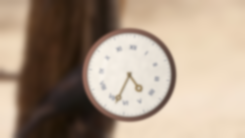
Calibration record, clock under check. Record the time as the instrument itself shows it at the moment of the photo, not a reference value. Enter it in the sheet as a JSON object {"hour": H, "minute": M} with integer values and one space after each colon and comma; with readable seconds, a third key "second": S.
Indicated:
{"hour": 4, "minute": 33}
